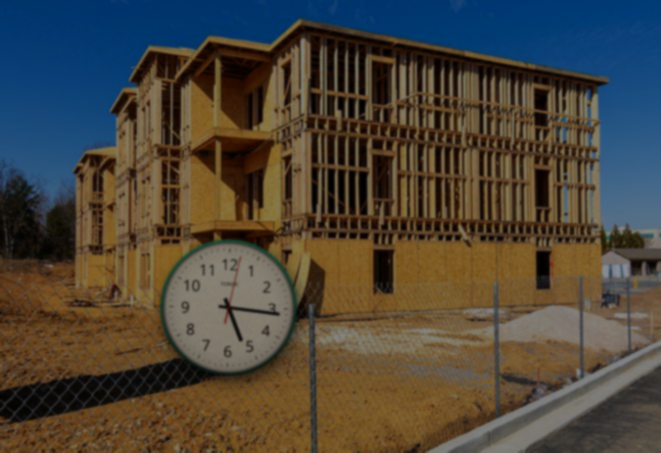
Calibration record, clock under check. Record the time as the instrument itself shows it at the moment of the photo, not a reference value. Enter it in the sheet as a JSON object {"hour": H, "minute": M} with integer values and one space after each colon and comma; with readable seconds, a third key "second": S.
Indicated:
{"hour": 5, "minute": 16, "second": 2}
